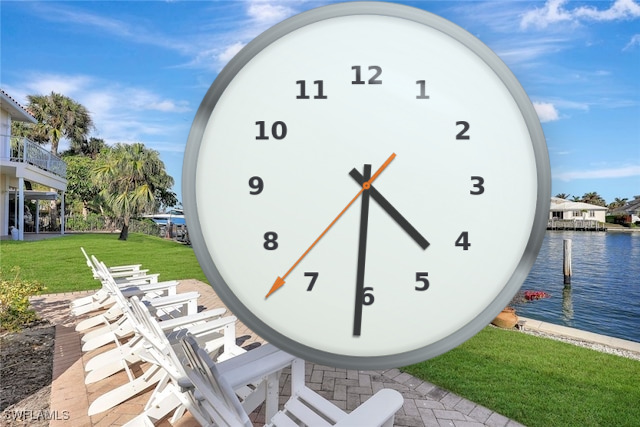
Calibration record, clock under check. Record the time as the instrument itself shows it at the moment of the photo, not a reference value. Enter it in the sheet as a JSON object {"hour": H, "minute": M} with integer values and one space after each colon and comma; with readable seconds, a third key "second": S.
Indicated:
{"hour": 4, "minute": 30, "second": 37}
